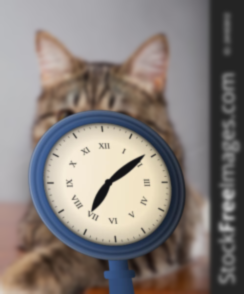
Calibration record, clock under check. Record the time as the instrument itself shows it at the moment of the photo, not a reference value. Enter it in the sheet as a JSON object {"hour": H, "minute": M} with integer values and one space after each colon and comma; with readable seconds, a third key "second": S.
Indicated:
{"hour": 7, "minute": 9}
